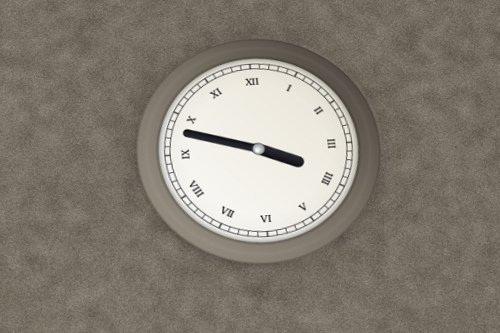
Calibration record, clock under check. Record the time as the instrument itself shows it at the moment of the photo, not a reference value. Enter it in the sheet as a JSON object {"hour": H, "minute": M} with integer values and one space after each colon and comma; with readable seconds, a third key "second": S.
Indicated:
{"hour": 3, "minute": 48}
